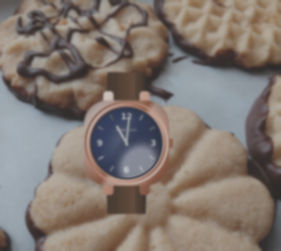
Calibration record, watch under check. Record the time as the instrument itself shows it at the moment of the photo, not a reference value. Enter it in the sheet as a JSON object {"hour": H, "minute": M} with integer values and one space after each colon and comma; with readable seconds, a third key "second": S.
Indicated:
{"hour": 11, "minute": 1}
